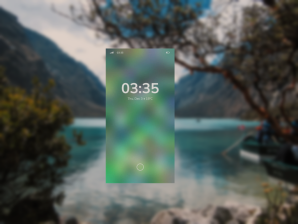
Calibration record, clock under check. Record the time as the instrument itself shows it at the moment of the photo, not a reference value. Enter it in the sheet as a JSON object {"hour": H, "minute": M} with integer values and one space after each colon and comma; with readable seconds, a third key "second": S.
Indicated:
{"hour": 3, "minute": 35}
